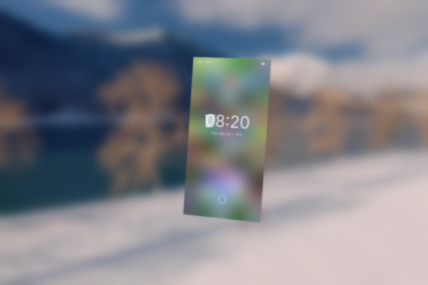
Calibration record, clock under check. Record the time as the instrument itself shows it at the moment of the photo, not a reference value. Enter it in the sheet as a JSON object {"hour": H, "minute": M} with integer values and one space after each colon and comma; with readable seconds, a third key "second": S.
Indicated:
{"hour": 8, "minute": 20}
